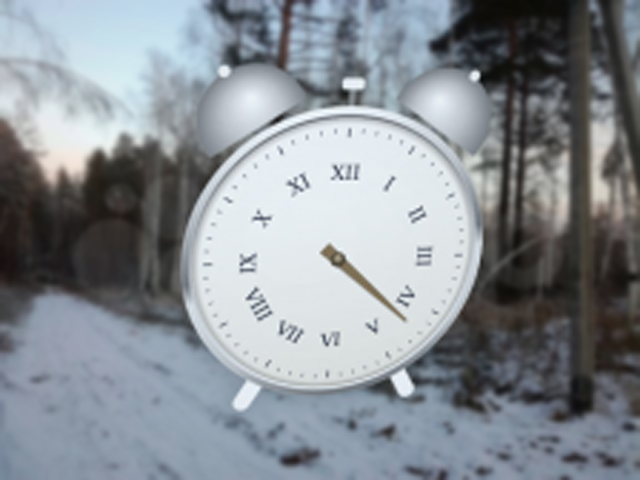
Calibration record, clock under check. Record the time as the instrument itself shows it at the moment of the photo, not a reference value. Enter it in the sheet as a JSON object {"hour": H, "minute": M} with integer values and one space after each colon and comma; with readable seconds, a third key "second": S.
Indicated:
{"hour": 4, "minute": 22}
